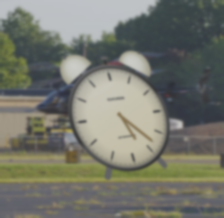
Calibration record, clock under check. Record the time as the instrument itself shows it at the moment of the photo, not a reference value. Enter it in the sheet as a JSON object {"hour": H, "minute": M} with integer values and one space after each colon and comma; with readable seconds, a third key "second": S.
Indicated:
{"hour": 5, "minute": 23}
